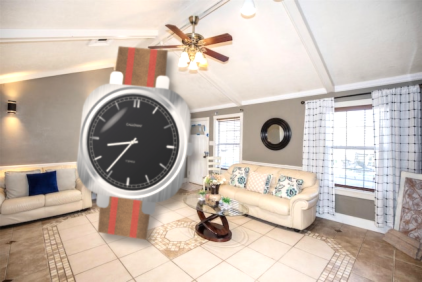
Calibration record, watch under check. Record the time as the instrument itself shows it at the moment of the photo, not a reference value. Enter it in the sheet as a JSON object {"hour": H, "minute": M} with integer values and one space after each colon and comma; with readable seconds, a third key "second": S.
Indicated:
{"hour": 8, "minute": 36}
